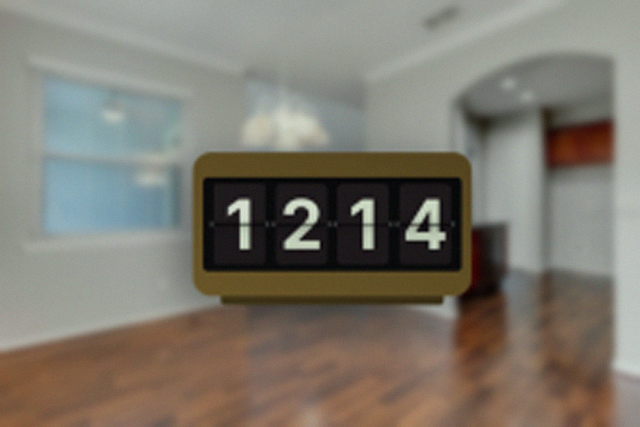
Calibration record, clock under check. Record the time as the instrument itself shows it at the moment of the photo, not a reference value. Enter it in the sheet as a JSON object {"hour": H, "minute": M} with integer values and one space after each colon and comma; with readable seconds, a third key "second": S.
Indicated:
{"hour": 12, "minute": 14}
